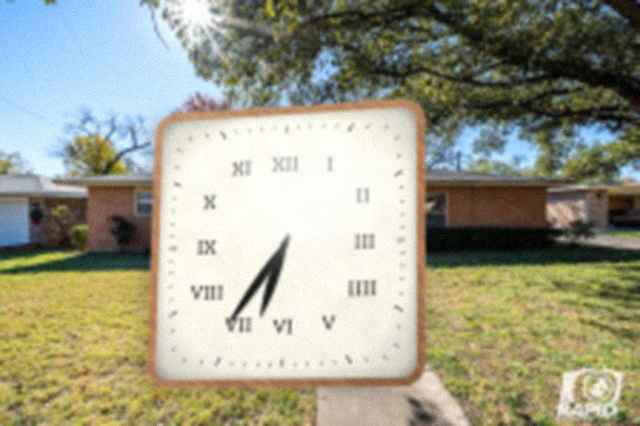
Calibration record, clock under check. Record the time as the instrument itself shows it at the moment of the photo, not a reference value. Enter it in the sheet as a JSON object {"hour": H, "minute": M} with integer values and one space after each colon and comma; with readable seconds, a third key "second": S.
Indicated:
{"hour": 6, "minute": 36}
